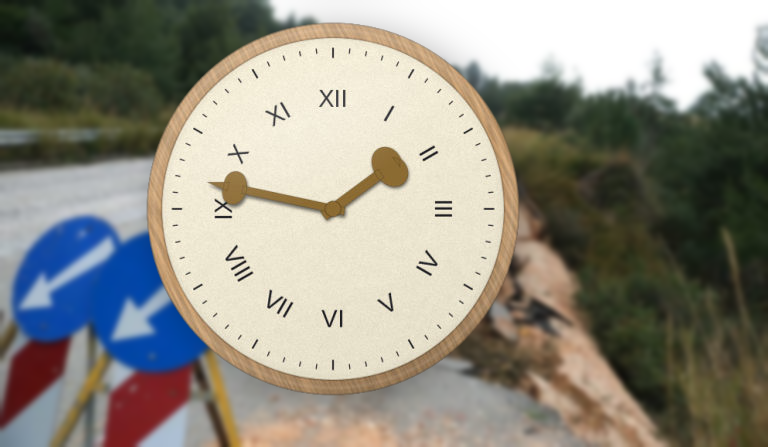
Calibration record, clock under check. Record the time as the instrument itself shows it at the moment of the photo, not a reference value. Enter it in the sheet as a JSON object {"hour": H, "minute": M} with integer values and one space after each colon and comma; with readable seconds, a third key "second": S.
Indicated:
{"hour": 1, "minute": 47}
